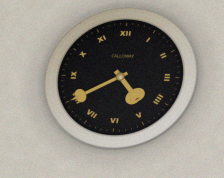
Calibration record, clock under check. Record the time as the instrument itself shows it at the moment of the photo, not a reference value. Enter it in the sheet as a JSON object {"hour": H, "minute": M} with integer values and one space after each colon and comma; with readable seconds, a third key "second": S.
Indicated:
{"hour": 4, "minute": 40}
